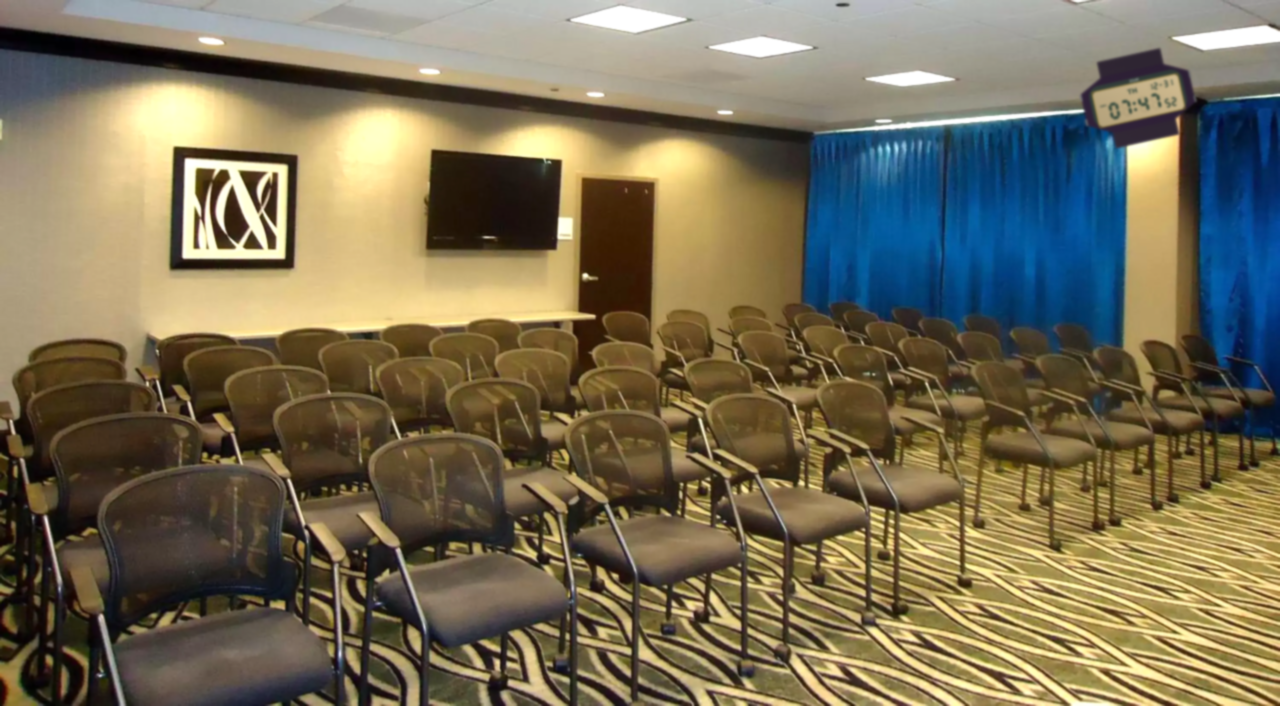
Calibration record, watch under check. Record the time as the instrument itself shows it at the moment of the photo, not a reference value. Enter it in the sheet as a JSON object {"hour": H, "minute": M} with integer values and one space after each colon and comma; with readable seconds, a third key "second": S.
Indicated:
{"hour": 7, "minute": 47}
